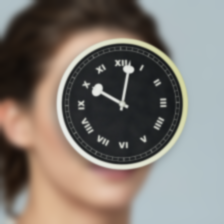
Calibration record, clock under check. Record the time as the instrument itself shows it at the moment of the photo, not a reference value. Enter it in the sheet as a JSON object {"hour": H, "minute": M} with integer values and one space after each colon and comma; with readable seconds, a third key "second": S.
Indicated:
{"hour": 10, "minute": 2}
